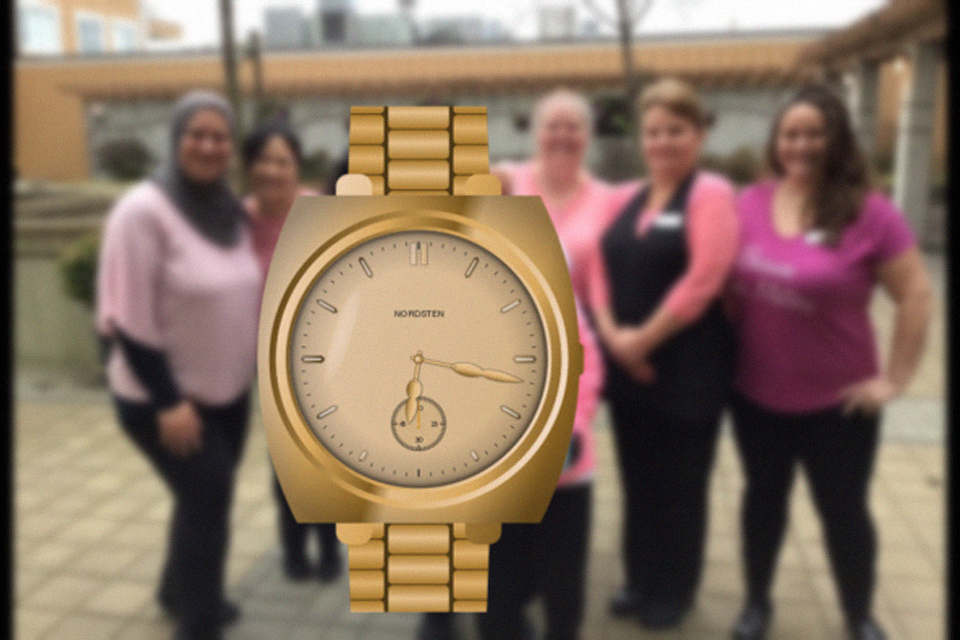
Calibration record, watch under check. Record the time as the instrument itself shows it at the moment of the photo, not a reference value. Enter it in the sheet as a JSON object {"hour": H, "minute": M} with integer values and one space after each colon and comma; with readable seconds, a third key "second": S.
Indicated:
{"hour": 6, "minute": 17}
